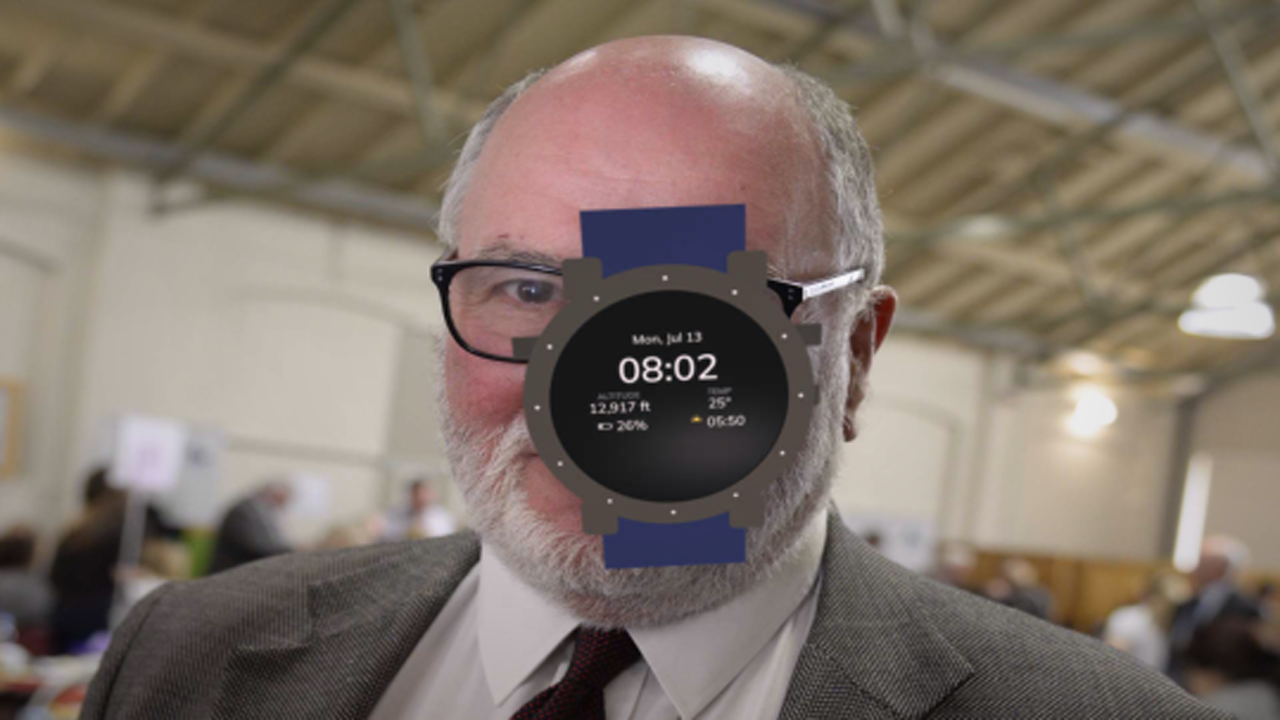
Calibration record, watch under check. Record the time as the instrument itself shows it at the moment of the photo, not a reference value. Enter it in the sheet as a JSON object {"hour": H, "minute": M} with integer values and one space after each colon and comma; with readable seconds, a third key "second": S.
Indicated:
{"hour": 8, "minute": 2}
